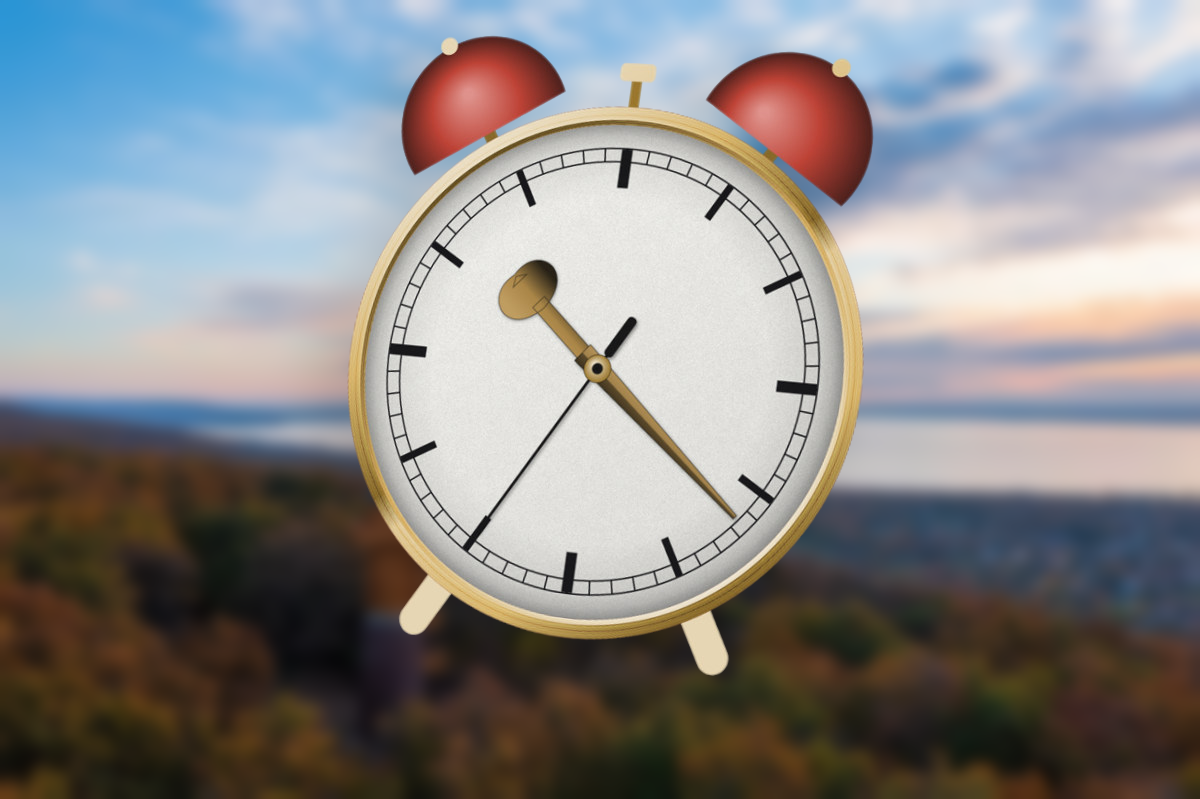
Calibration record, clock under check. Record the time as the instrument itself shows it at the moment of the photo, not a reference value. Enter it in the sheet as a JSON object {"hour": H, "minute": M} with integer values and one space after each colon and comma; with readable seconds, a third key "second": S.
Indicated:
{"hour": 10, "minute": 21, "second": 35}
